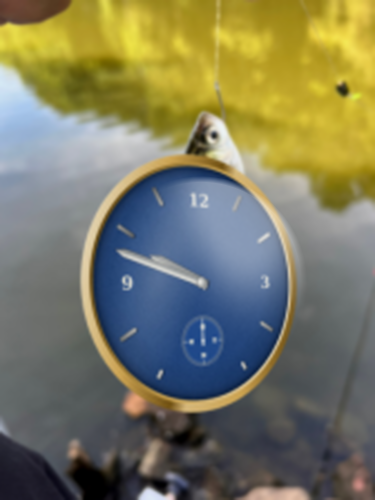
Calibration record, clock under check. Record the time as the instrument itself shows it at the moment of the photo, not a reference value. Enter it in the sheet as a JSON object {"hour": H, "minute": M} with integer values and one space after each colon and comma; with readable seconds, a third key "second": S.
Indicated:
{"hour": 9, "minute": 48}
